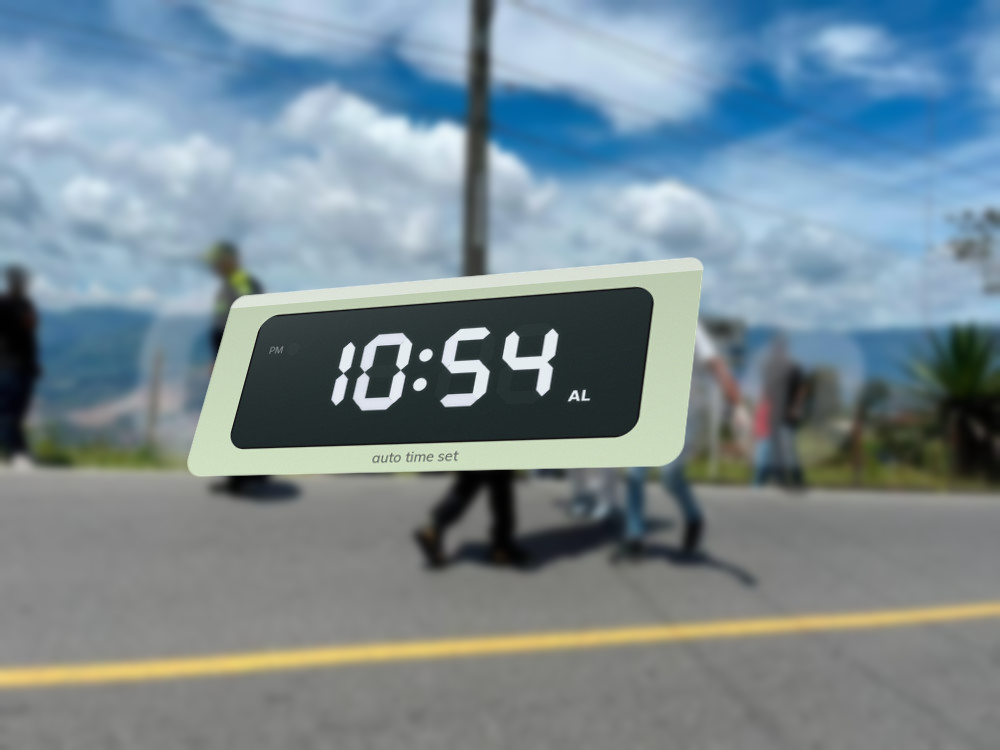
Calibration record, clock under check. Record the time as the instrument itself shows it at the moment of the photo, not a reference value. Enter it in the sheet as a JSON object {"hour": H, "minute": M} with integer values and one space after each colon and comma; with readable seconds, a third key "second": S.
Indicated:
{"hour": 10, "minute": 54}
